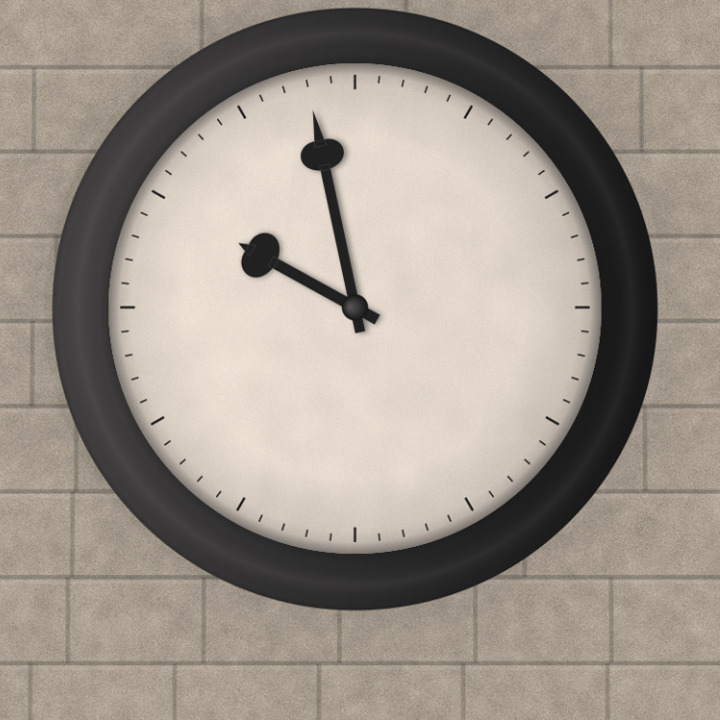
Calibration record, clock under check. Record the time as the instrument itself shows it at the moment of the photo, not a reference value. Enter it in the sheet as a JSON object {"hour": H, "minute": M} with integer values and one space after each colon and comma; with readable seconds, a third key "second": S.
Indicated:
{"hour": 9, "minute": 58}
